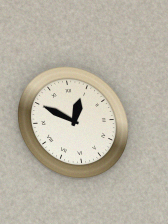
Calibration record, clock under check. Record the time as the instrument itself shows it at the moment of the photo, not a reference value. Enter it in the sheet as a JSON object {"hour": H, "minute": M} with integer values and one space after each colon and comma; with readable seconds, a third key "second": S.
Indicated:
{"hour": 12, "minute": 50}
